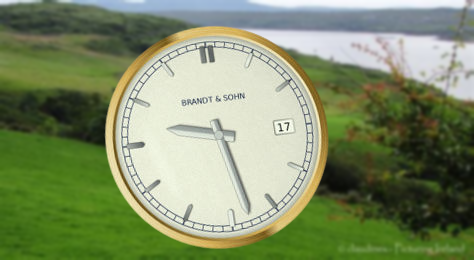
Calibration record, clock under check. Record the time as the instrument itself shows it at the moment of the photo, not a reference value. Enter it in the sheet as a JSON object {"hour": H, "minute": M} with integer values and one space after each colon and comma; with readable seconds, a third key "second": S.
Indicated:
{"hour": 9, "minute": 28}
